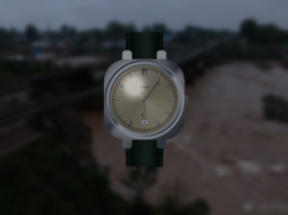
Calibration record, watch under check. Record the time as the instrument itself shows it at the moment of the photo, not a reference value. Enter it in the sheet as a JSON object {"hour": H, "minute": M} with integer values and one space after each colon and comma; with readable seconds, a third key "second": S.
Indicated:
{"hour": 6, "minute": 6}
